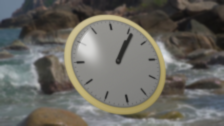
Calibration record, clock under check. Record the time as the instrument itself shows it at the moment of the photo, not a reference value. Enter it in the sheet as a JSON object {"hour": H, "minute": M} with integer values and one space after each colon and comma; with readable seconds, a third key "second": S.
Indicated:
{"hour": 1, "minute": 6}
